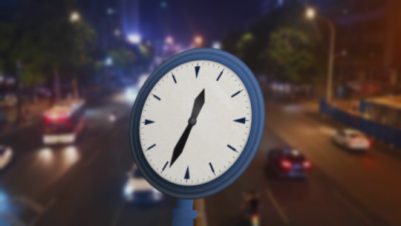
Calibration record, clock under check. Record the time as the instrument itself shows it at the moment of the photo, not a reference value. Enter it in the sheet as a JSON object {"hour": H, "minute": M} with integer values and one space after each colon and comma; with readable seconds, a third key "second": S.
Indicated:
{"hour": 12, "minute": 34}
